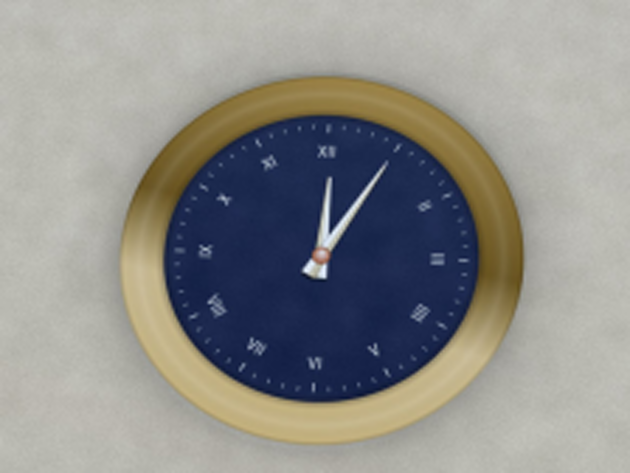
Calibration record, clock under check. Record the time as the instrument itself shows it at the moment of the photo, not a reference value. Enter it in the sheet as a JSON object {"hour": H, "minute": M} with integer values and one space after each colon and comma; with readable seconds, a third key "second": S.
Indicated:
{"hour": 12, "minute": 5}
